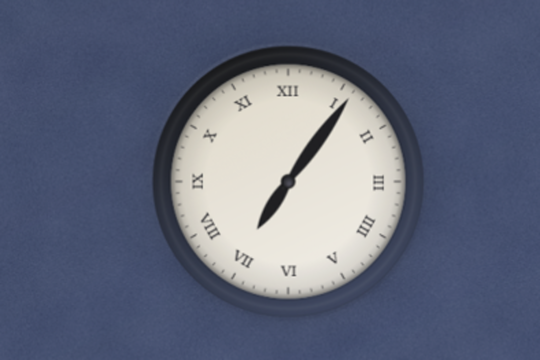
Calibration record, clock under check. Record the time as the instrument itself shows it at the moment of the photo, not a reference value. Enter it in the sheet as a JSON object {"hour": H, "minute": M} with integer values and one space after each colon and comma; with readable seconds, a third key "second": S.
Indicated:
{"hour": 7, "minute": 6}
